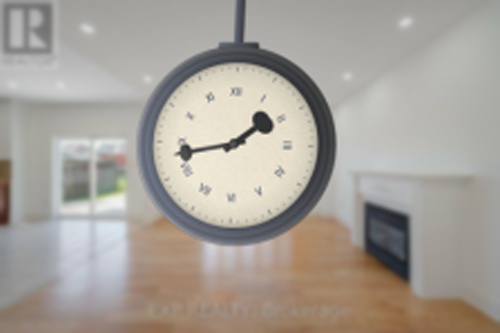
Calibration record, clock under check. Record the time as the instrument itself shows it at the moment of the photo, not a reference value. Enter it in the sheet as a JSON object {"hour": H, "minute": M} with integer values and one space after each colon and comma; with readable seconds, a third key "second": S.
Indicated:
{"hour": 1, "minute": 43}
